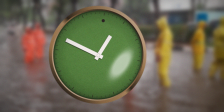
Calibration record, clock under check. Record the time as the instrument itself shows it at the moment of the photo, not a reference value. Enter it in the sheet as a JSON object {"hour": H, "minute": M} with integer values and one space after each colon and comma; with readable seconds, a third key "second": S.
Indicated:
{"hour": 12, "minute": 48}
